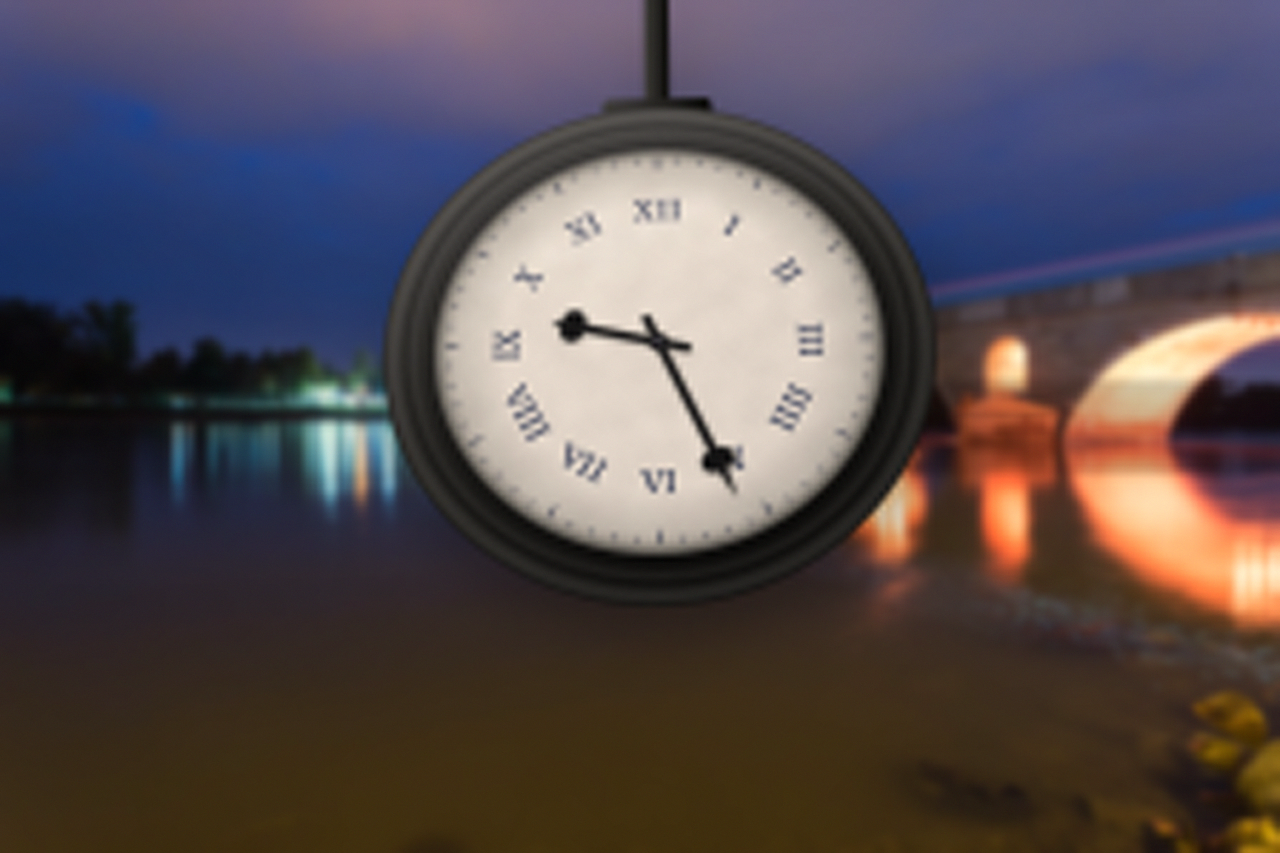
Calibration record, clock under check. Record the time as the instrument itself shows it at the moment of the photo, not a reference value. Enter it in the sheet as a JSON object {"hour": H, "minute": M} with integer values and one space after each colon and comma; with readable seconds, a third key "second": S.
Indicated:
{"hour": 9, "minute": 26}
